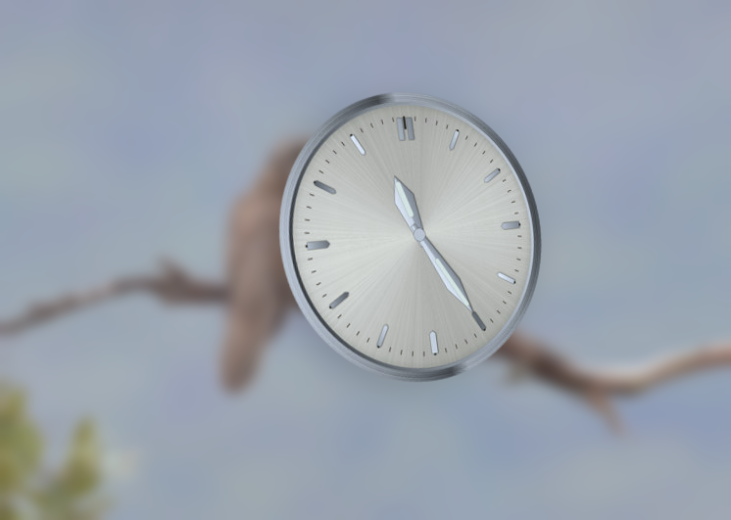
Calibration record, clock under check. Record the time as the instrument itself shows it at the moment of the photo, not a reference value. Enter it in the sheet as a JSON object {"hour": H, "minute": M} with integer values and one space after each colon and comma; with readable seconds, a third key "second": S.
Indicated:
{"hour": 11, "minute": 25}
